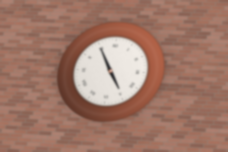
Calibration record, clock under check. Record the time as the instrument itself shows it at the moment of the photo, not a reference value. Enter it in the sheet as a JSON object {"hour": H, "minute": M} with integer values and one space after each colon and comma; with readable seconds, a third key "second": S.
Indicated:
{"hour": 4, "minute": 55}
